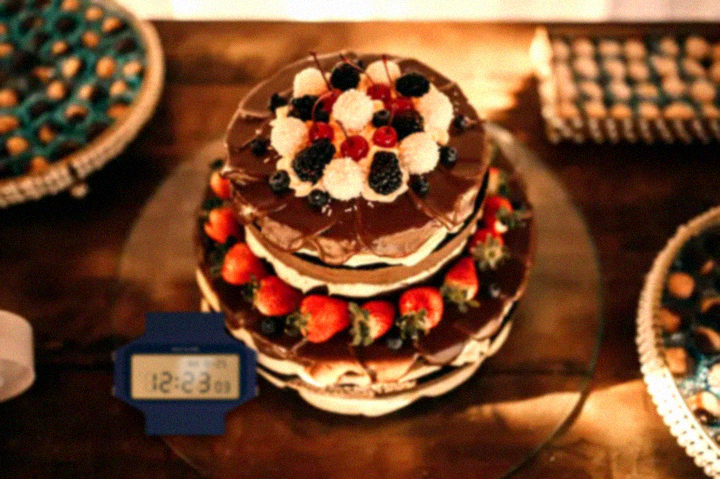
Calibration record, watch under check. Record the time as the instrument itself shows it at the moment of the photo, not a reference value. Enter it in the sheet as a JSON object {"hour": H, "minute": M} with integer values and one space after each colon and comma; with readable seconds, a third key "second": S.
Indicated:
{"hour": 12, "minute": 23}
